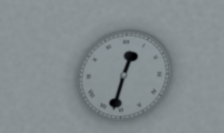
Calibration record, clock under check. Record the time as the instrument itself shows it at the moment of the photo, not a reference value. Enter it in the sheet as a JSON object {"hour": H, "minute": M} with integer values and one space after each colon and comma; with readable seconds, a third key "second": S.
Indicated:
{"hour": 12, "minute": 32}
